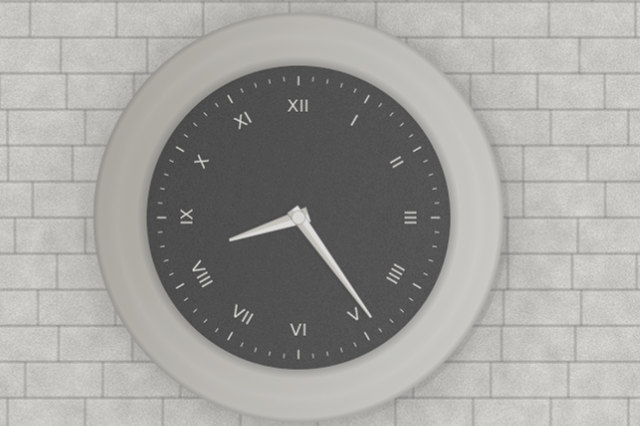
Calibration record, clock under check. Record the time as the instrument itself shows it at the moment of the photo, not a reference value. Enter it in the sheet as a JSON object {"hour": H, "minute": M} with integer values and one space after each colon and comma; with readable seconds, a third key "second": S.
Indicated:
{"hour": 8, "minute": 24}
